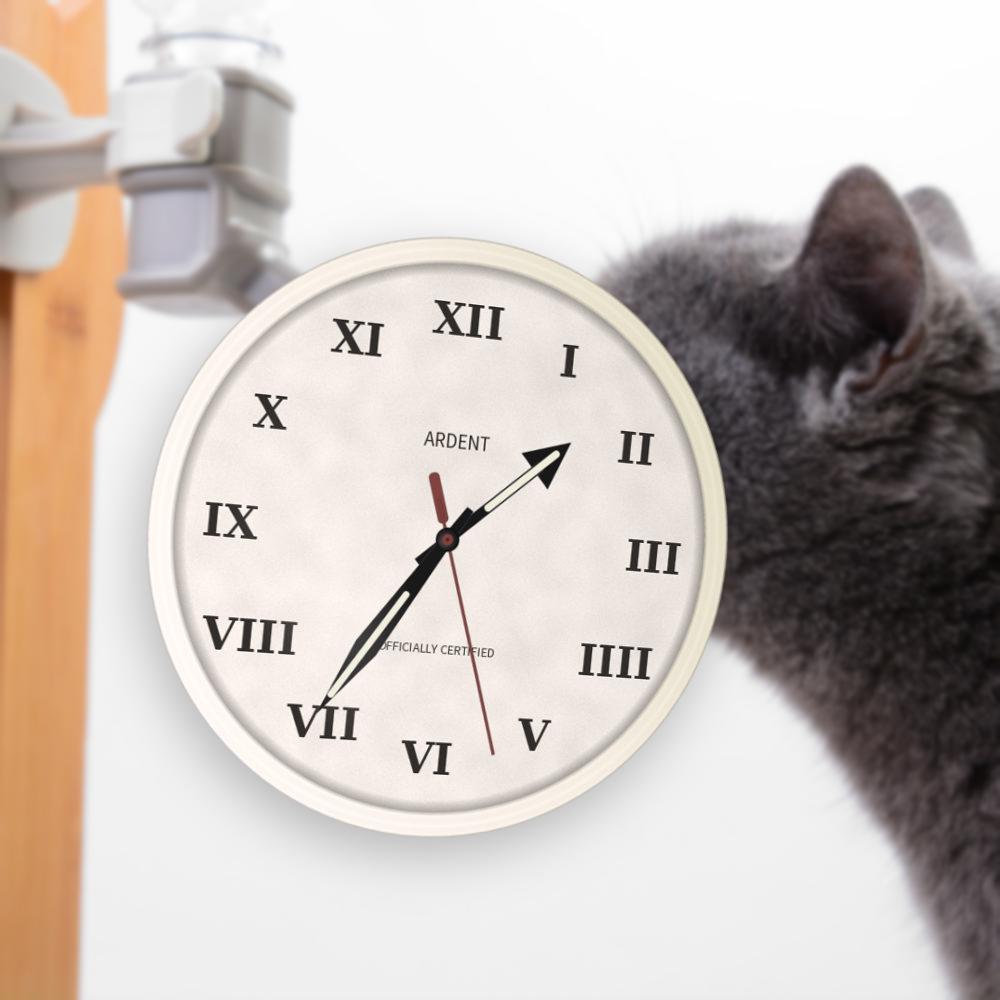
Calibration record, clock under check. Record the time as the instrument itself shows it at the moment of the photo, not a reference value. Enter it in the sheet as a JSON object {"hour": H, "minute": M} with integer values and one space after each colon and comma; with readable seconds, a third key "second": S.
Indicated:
{"hour": 1, "minute": 35, "second": 27}
